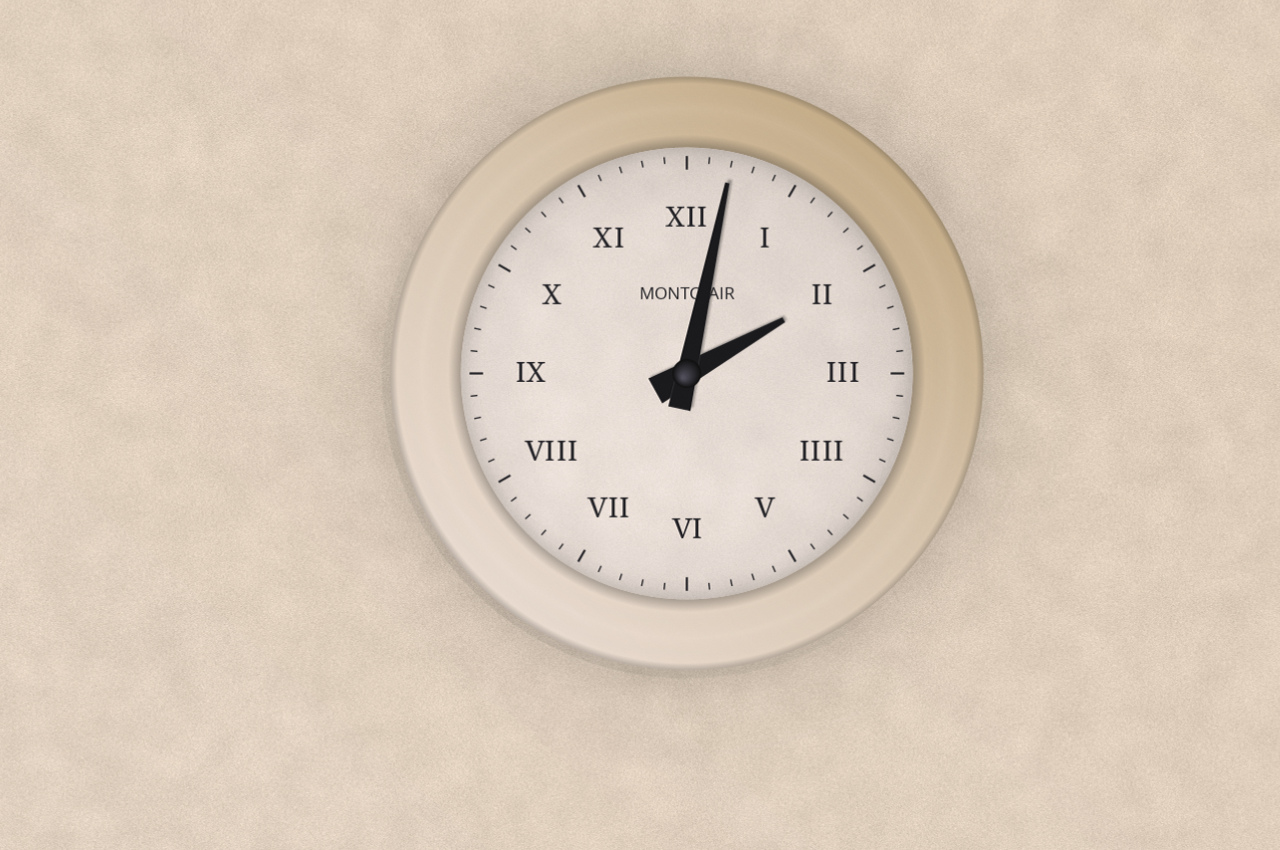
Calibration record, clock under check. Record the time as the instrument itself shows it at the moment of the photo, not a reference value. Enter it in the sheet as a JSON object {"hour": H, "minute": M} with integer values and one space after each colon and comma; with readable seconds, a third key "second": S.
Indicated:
{"hour": 2, "minute": 2}
